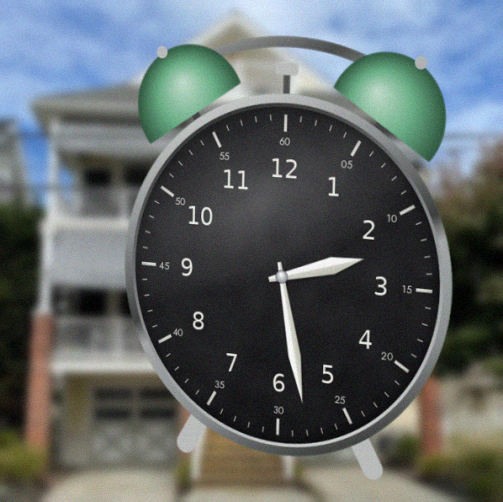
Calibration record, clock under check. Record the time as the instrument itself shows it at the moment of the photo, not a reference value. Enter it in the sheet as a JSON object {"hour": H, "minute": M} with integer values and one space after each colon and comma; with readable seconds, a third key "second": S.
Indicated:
{"hour": 2, "minute": 28}
